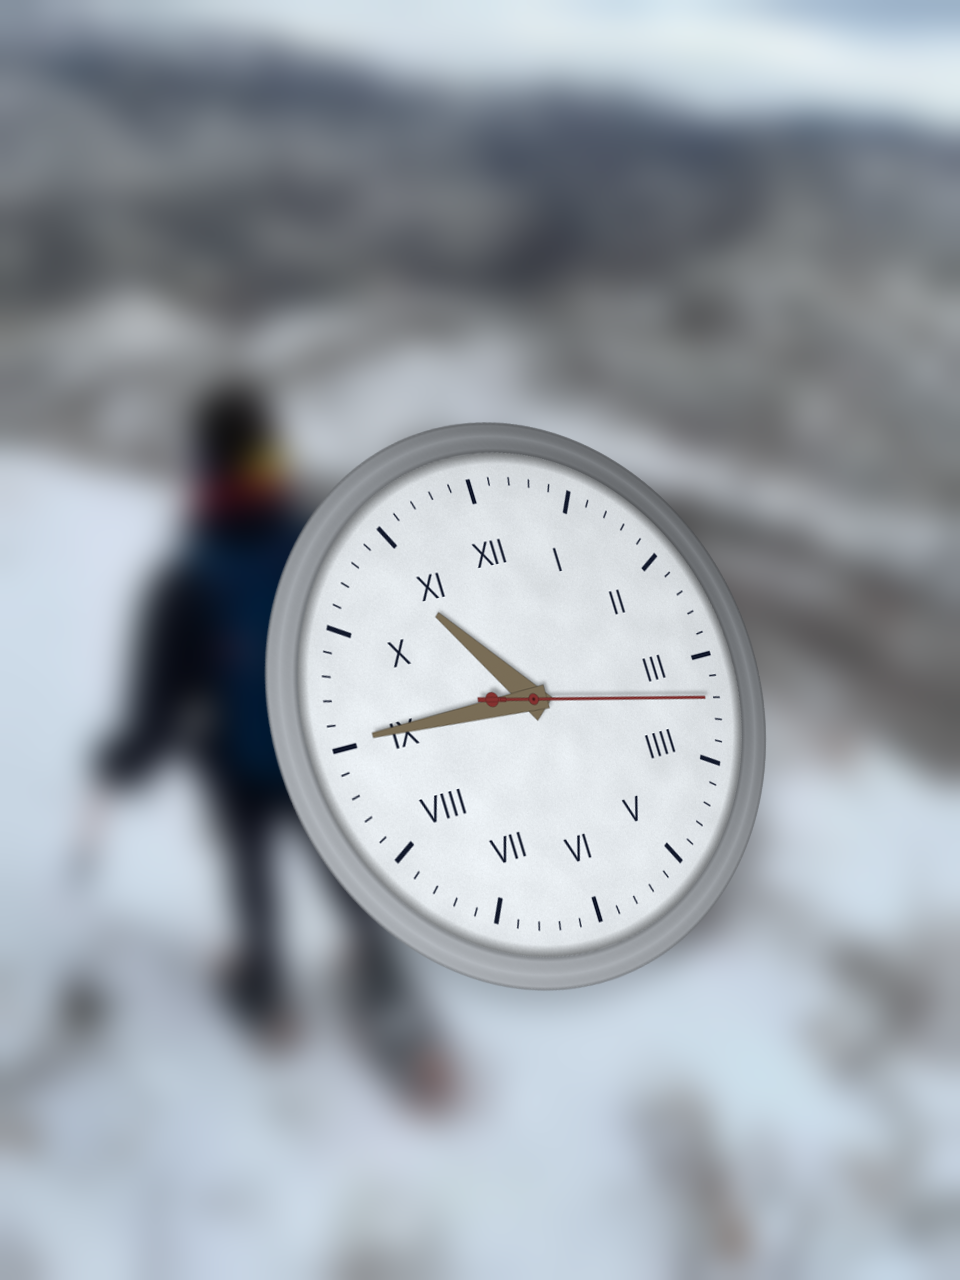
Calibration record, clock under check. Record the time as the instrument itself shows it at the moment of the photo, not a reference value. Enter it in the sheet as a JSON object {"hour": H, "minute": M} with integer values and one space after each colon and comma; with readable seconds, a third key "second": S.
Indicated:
{"hour": 10, "minute": 45, "second": 17}
